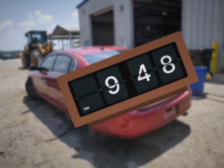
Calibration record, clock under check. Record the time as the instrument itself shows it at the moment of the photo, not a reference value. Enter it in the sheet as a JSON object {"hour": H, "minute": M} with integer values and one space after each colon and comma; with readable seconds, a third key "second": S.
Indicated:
{"hour": 9, "minute": 48}
